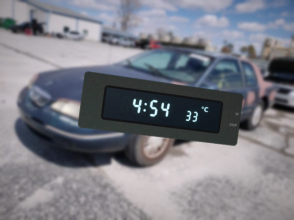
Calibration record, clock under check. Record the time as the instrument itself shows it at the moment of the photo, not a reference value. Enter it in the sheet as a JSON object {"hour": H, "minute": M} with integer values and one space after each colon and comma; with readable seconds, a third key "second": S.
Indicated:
{"hour": 4, "minute": 54}
